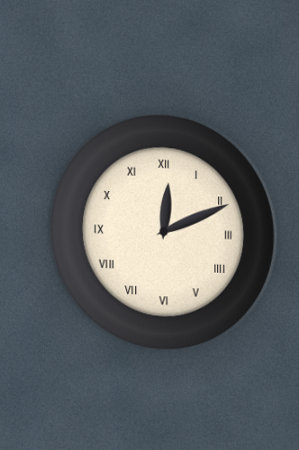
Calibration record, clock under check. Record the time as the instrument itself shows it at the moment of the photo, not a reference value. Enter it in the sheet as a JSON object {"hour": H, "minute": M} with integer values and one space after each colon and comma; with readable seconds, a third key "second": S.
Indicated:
{"hour": 12, "minute": 11}
